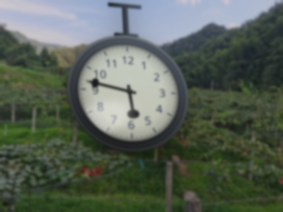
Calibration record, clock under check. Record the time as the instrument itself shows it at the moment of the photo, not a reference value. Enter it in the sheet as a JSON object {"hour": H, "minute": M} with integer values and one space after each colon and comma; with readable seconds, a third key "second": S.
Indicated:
{"hour": 5, "minute": 47}
